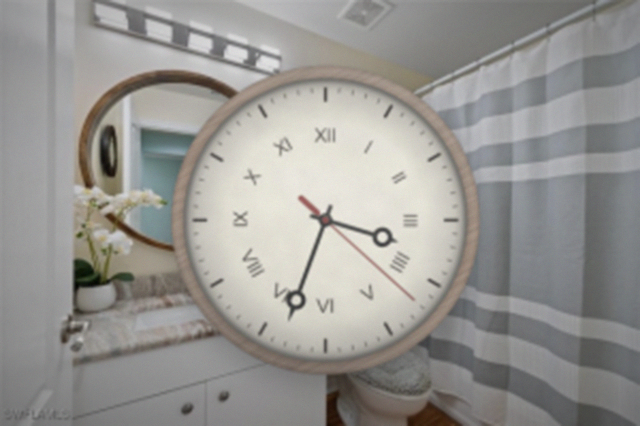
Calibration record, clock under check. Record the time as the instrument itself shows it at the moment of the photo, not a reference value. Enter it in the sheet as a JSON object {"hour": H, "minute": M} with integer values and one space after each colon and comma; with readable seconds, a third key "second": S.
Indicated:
{"hour": 3, "minute": 33, "second": 22}
